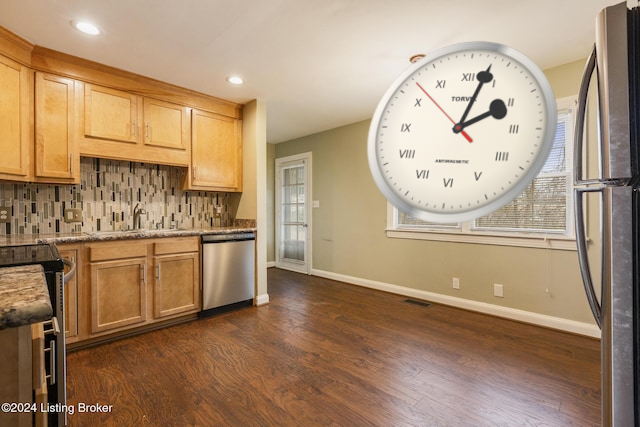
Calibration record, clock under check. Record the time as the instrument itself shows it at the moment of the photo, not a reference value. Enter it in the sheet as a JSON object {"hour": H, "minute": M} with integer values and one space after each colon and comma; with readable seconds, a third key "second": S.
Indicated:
{"hour": 2, "minute": 2, "second": 52}
